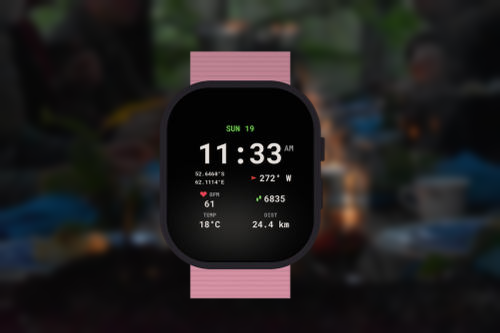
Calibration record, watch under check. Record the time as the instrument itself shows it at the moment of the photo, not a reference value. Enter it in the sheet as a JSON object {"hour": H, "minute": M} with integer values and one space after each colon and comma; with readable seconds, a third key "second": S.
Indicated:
{"hour": 11, "minute": 33}
